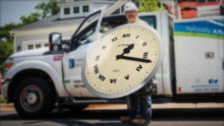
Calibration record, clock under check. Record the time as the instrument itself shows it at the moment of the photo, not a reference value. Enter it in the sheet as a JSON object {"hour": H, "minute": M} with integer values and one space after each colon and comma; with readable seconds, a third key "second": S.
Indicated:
{"hour": 1, "minute": 17}
